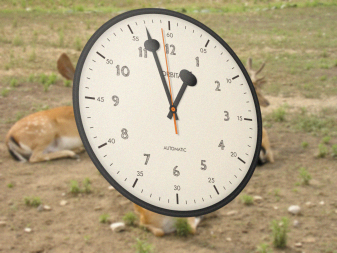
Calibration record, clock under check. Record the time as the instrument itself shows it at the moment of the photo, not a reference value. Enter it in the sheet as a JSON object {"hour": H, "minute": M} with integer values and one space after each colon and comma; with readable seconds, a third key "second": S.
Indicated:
{"hour": 12, "minute": 56, "second": 59}
